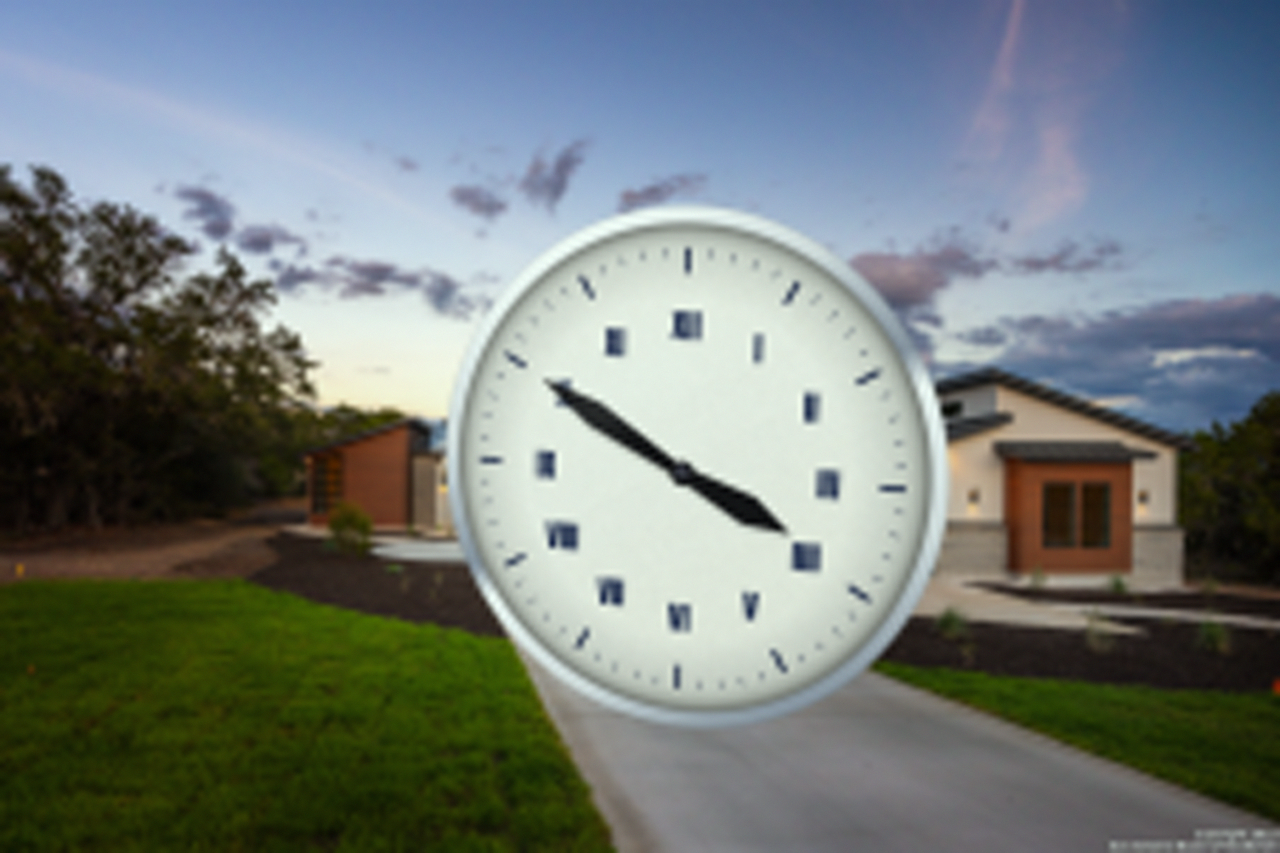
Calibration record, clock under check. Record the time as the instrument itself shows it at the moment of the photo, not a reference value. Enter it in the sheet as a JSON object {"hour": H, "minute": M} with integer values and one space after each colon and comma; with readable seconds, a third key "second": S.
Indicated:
{"hour": 3, "minute": 50}
